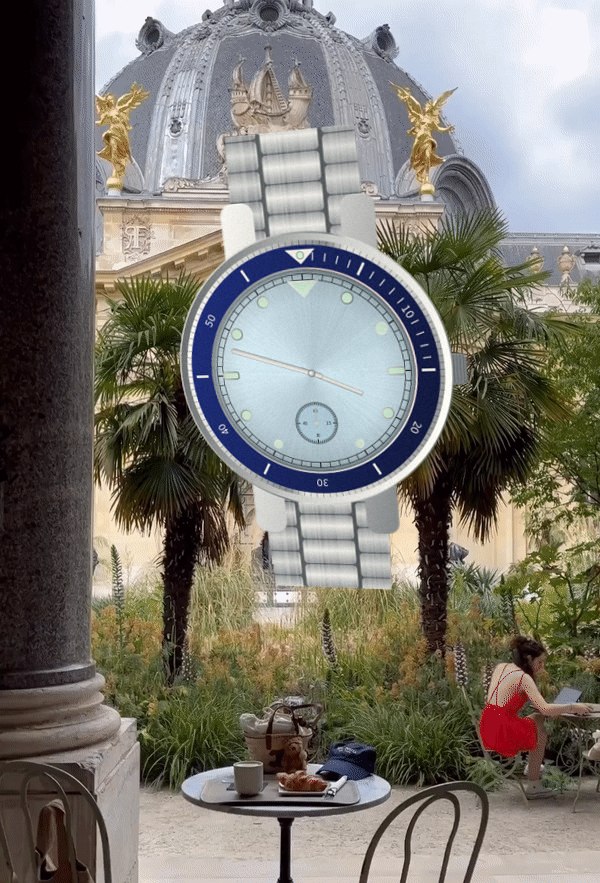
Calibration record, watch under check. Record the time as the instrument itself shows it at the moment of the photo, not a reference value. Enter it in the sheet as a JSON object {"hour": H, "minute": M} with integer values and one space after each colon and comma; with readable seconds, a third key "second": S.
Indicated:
{"hour": 3, "minute": 48}
